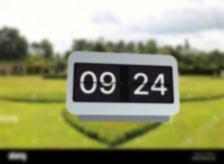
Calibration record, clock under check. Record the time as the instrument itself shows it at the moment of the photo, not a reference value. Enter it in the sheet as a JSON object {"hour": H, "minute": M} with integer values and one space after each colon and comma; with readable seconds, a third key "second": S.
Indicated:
{"hour": 9, "minute": 24}
